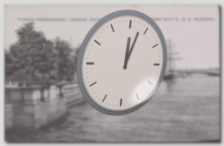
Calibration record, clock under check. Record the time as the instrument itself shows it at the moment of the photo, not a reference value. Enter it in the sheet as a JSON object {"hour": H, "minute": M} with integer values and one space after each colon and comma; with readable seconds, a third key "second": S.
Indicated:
{"hour": 12, "minute": 3}
